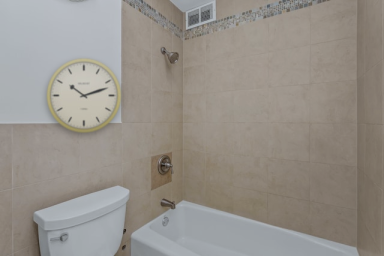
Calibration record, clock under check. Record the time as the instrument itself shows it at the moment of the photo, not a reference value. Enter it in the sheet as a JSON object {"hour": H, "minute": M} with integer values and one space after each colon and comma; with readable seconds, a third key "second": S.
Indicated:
{"hour": 10, "minute": 12}
